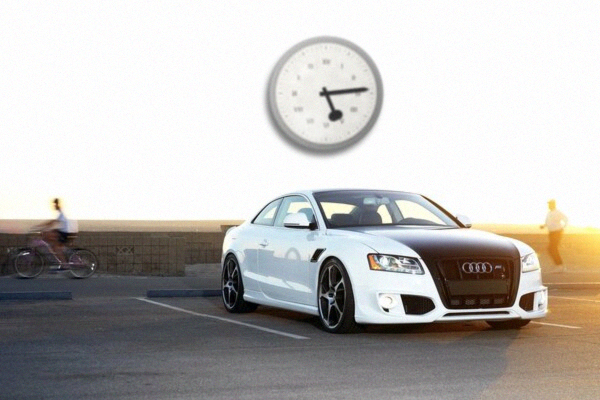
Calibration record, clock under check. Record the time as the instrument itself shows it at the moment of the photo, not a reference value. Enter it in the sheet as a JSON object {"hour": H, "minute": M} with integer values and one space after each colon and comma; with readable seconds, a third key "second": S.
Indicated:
{"hour": 5, "minute": 14}
